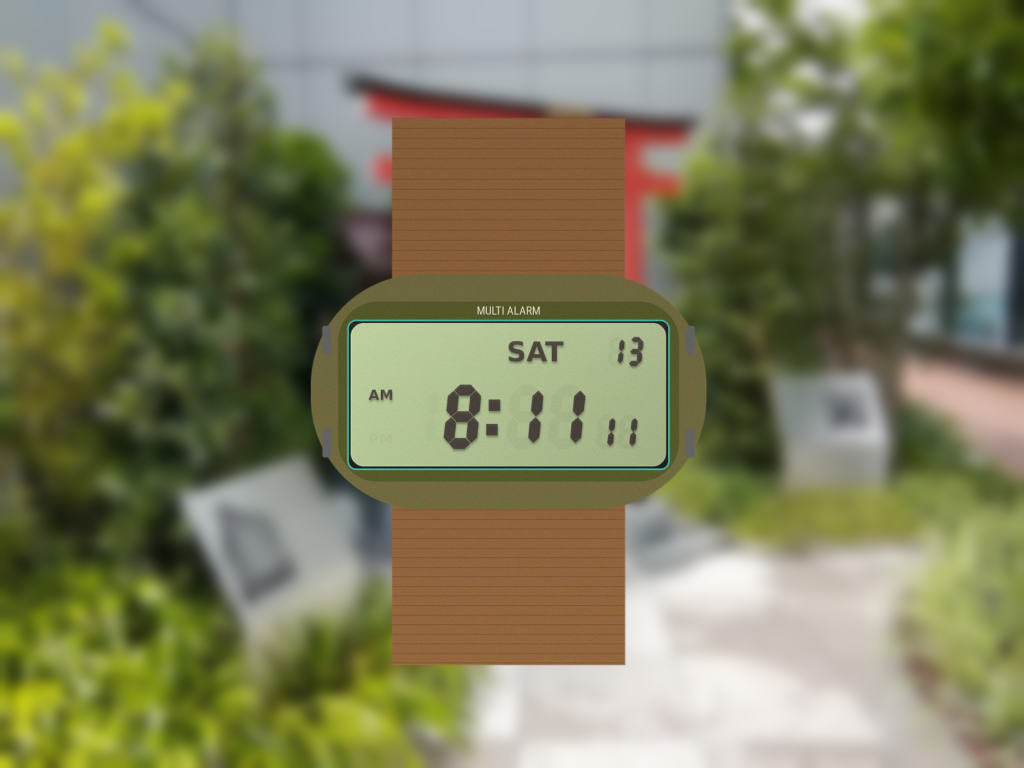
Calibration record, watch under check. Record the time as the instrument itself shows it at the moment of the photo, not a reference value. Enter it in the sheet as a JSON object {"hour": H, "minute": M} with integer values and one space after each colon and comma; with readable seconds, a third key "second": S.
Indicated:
{"hour": 8, "minute": 11, "second": 11}
